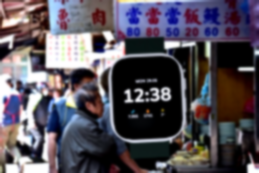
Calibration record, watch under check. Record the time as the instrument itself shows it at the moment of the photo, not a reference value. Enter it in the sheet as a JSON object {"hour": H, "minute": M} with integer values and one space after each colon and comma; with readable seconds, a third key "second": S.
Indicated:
{"hour": 12, "minute": 38}
